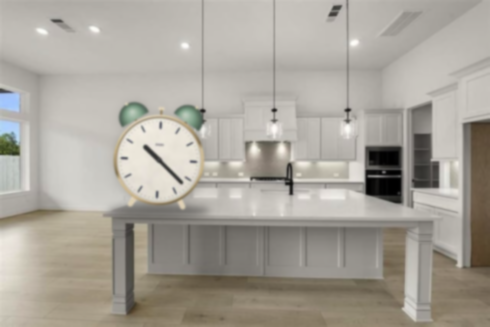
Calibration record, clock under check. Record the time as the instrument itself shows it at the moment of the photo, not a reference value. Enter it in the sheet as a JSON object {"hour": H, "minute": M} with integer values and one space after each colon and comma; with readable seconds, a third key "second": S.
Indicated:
{"hour": 10, "minute": 22}
